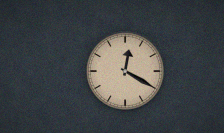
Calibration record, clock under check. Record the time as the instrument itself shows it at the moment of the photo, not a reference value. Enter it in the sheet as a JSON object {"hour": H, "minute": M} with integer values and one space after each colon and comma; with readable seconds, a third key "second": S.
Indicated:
{"hour": 12, "minute": 20}
